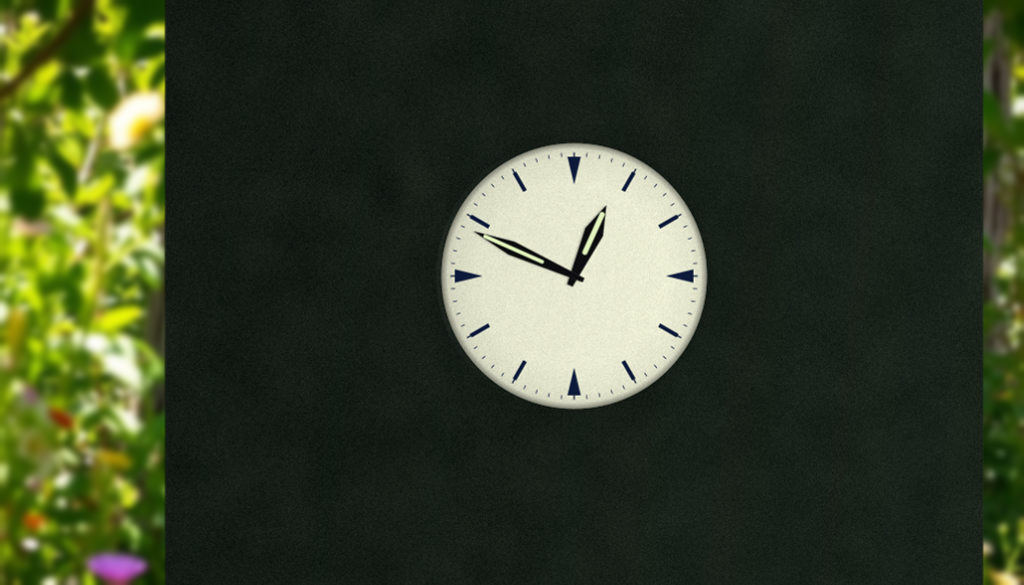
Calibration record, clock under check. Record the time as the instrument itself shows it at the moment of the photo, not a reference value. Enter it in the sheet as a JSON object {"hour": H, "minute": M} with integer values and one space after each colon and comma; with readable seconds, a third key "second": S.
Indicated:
{"hour": 12, "minute": 49}
